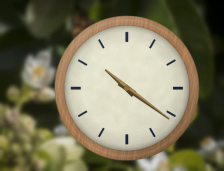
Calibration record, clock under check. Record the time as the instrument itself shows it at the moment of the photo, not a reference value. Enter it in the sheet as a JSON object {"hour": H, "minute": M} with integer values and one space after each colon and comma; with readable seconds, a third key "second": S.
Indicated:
{"hour": 10, "minute": 21}
